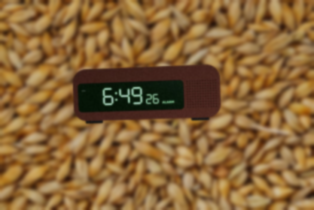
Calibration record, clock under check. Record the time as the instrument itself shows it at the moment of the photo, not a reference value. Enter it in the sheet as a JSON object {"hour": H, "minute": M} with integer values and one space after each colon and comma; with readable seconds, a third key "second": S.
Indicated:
{"hour": 6, "minute": 49}
